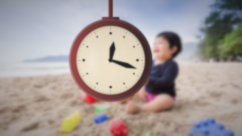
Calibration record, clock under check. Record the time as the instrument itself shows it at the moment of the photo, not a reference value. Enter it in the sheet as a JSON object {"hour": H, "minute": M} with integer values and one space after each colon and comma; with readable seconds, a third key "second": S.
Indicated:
{"hour": 12, "minute": 18}
